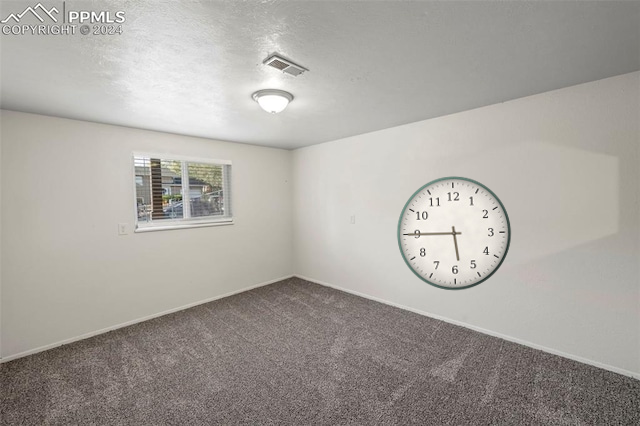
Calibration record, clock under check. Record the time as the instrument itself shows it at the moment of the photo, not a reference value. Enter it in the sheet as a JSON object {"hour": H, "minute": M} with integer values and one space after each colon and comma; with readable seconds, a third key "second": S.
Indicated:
{"hour": 5, "minute": 45}
